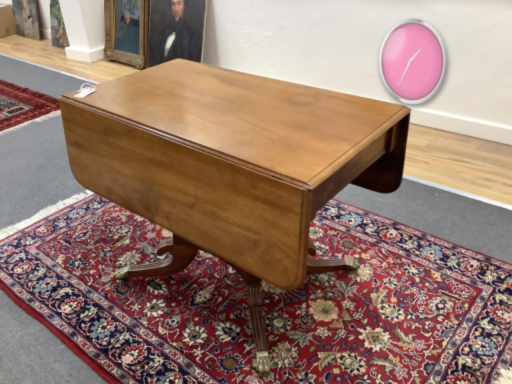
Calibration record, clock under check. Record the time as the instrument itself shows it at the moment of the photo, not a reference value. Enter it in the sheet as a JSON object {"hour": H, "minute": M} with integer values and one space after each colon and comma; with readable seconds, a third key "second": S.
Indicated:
{"hour": 1, "minute": 35}
